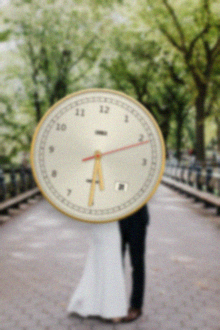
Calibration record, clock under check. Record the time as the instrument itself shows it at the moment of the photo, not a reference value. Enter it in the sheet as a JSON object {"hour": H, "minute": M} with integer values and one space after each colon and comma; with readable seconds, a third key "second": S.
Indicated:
{"hour": 5, "minute": 30, "second": 11}
